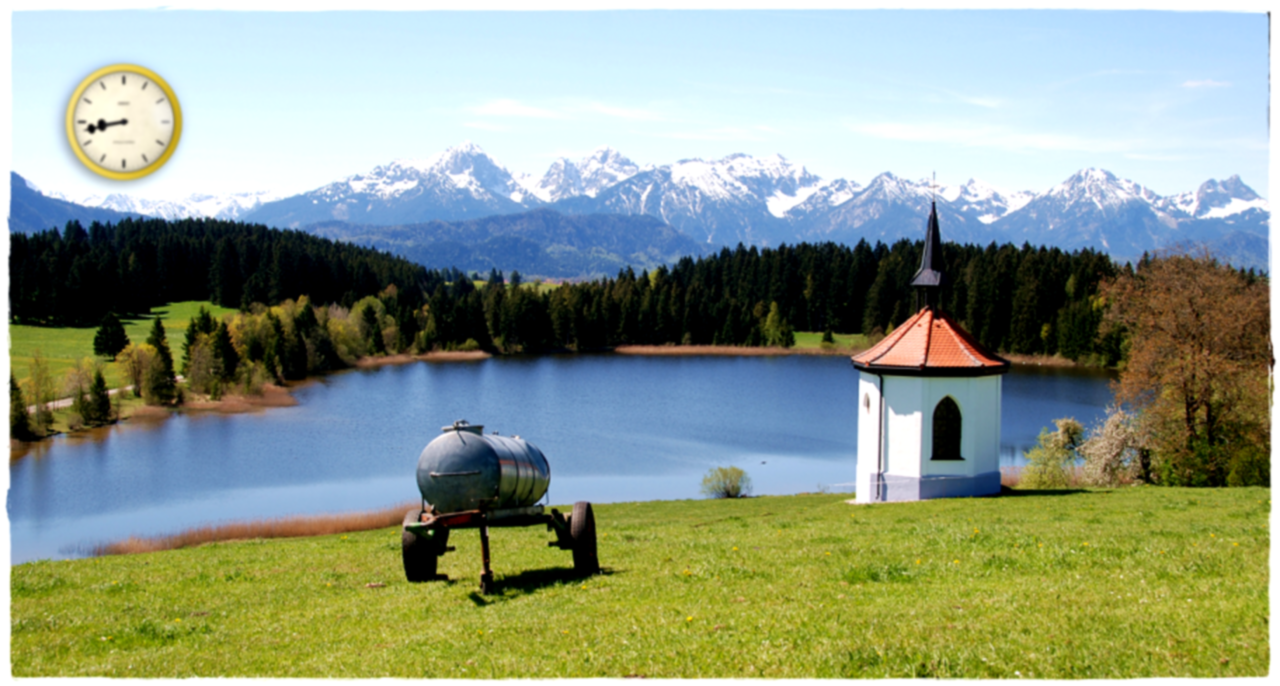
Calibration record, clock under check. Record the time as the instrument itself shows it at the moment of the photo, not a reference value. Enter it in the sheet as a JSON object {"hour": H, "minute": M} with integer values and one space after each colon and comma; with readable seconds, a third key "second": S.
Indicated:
{"hour": 8, "minute": 43}
